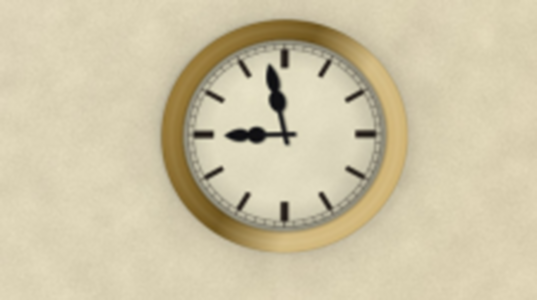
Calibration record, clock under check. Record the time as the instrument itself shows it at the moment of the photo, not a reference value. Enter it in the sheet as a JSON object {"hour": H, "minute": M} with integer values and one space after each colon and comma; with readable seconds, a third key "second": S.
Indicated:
{"hour": 8, "minute": 58}
